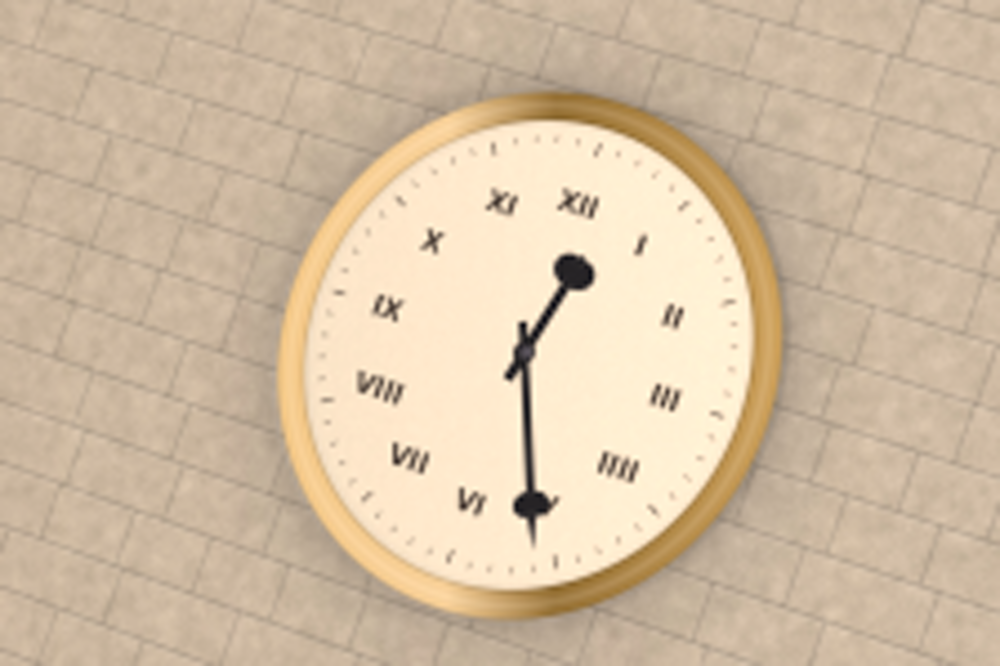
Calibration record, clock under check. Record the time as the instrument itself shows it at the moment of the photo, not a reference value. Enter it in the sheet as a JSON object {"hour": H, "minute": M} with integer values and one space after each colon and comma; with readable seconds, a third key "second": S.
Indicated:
{"hour": 12, "minute": 26}
